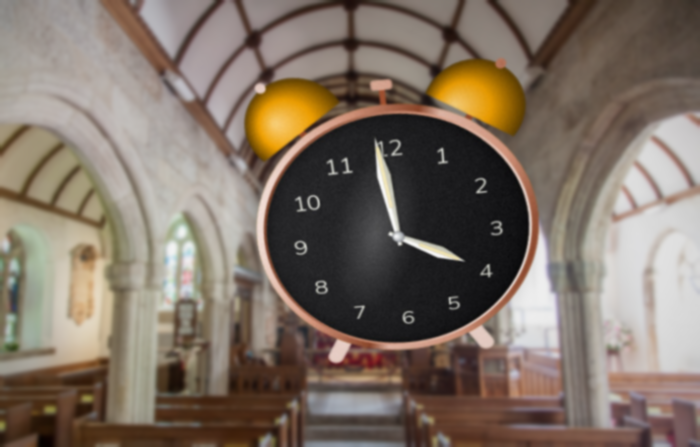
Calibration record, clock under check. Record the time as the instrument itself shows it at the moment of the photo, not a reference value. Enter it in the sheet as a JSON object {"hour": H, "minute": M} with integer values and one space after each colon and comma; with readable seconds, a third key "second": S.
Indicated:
{"hour": 3, "minute": 59}
